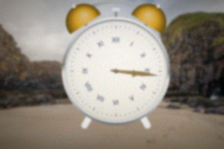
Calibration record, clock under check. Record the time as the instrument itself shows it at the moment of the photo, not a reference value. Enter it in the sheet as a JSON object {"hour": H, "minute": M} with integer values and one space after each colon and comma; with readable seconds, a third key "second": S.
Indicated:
{"hour": 3, "minute": 16}
